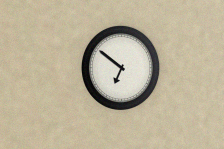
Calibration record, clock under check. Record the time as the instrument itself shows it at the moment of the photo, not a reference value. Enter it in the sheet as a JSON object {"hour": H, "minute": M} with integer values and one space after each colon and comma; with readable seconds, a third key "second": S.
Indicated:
{"hour": 6, "minute": 51}
